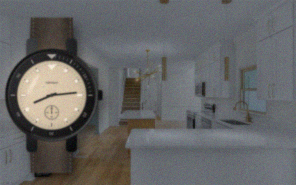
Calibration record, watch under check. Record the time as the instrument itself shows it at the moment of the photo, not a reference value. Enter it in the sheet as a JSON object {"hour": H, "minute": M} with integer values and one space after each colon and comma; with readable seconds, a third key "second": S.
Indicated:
{"hour": 8, "minute": 14}
